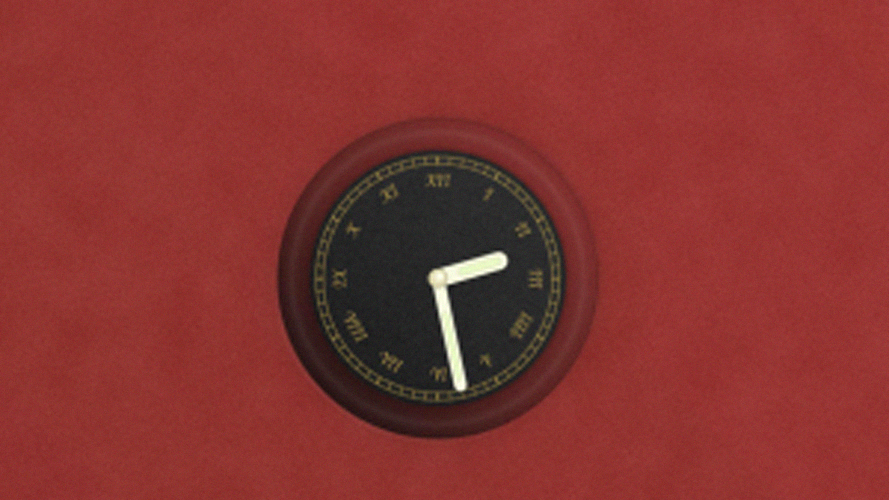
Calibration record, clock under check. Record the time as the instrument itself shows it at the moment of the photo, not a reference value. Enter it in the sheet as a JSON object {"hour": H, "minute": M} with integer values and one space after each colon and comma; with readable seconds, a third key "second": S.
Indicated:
{"hour": 2, "minute": 28}
